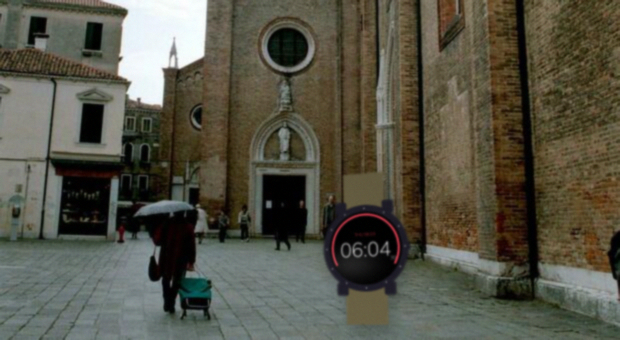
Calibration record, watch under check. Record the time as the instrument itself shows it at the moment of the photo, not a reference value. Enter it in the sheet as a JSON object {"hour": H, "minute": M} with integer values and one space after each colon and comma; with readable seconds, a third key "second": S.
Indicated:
{"hour": 6, "minute": 4}
